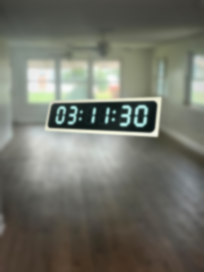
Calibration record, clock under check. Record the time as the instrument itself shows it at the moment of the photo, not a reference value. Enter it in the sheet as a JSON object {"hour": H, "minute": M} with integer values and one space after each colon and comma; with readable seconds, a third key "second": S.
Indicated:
{"hour": 3, "minute": 11, "second": 30}
